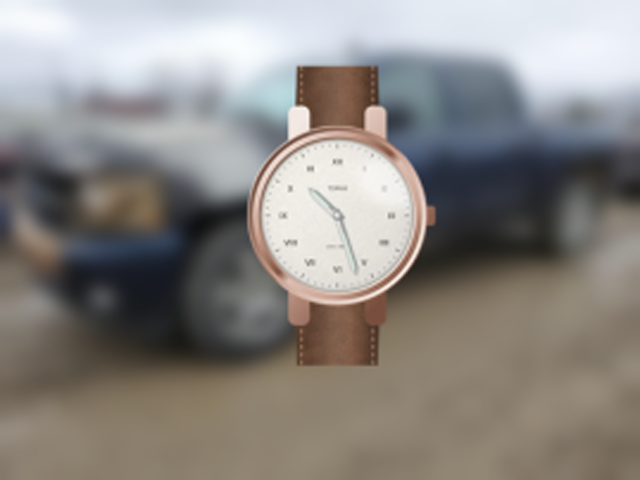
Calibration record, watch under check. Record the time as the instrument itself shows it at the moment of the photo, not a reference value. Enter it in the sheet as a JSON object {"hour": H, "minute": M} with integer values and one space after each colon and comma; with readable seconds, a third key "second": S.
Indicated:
{"hour": 10, "minute": 27}
